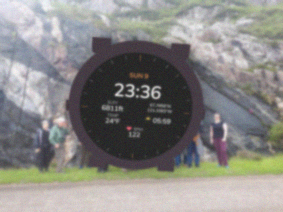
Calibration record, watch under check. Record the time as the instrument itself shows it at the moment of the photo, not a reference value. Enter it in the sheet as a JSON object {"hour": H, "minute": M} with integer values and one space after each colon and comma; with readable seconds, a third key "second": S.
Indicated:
{"hour": 23, "minute": 36}
